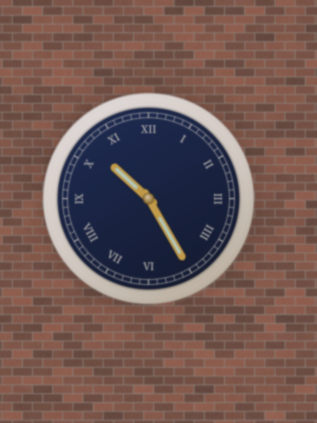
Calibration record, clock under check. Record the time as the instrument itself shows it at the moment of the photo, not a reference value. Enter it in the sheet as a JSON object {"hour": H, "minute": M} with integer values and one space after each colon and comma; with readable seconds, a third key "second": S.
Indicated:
{"hour": 10, "minute": 25}
